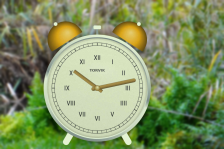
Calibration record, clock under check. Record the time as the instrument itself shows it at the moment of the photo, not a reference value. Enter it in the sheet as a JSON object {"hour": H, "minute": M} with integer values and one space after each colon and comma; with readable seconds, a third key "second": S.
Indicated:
{"hour": 10, "minute": 13}
